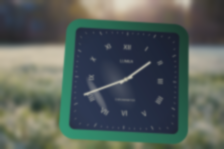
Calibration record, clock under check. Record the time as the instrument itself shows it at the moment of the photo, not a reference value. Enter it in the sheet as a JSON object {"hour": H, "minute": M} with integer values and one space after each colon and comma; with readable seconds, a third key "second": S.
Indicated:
{"hour": 1, "minute": 41}
